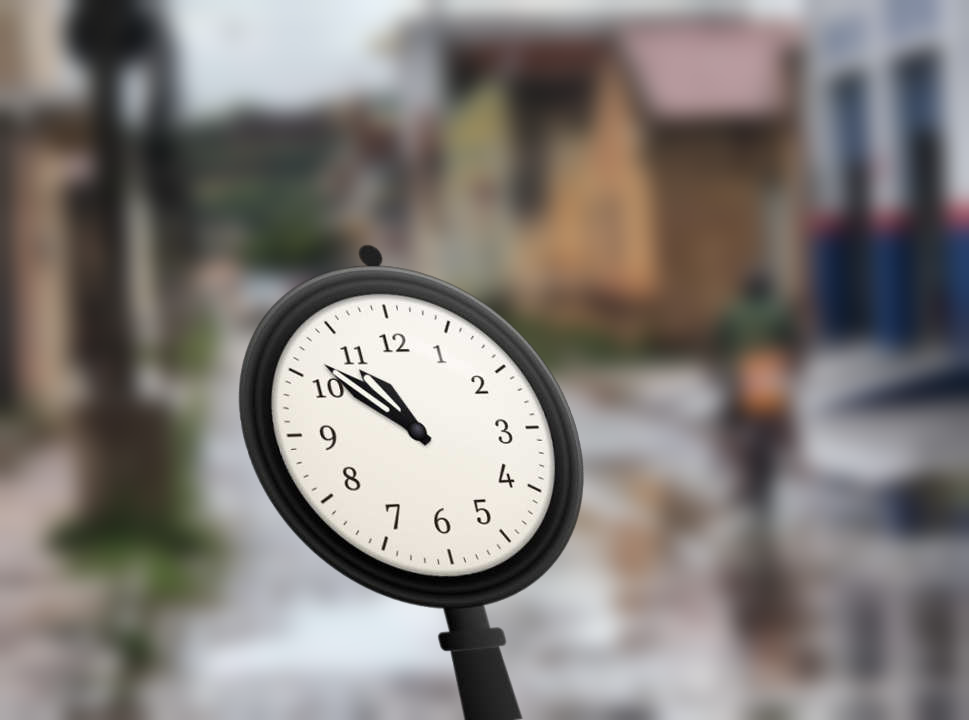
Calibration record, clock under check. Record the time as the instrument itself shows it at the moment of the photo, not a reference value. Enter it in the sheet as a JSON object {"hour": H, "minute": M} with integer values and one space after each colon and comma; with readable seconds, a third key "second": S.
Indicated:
{"hour": 10, "minute": 52}
